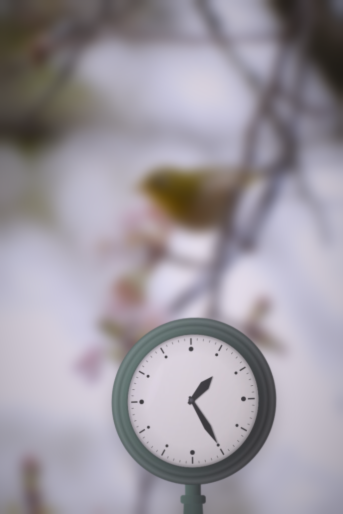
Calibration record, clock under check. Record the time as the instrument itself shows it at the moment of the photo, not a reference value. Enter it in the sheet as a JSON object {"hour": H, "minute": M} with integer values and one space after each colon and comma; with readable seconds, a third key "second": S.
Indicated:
{"hour": 1, "minute": 25}
